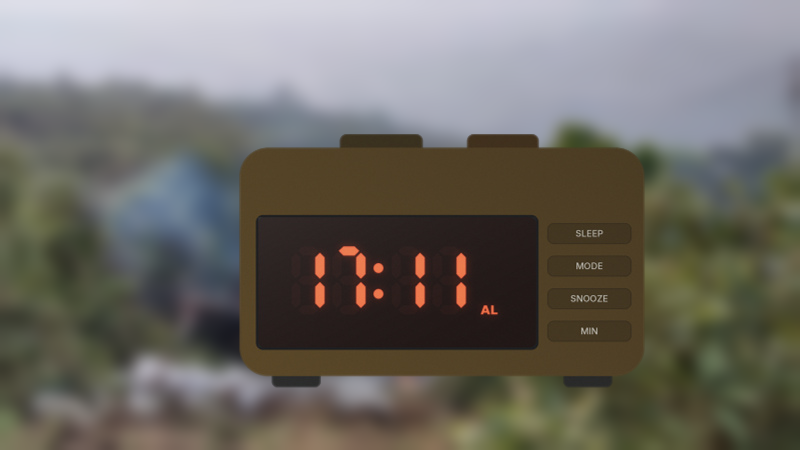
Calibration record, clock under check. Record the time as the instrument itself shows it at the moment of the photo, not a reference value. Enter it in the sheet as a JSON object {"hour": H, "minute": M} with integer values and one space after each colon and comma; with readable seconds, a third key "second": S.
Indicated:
{"hour": 17, "minute": 11}
